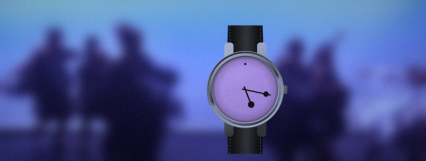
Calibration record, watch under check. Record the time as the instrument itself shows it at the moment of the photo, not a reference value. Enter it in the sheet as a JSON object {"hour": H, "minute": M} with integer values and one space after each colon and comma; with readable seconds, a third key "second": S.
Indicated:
{"hour": 5, "minute": 17}
